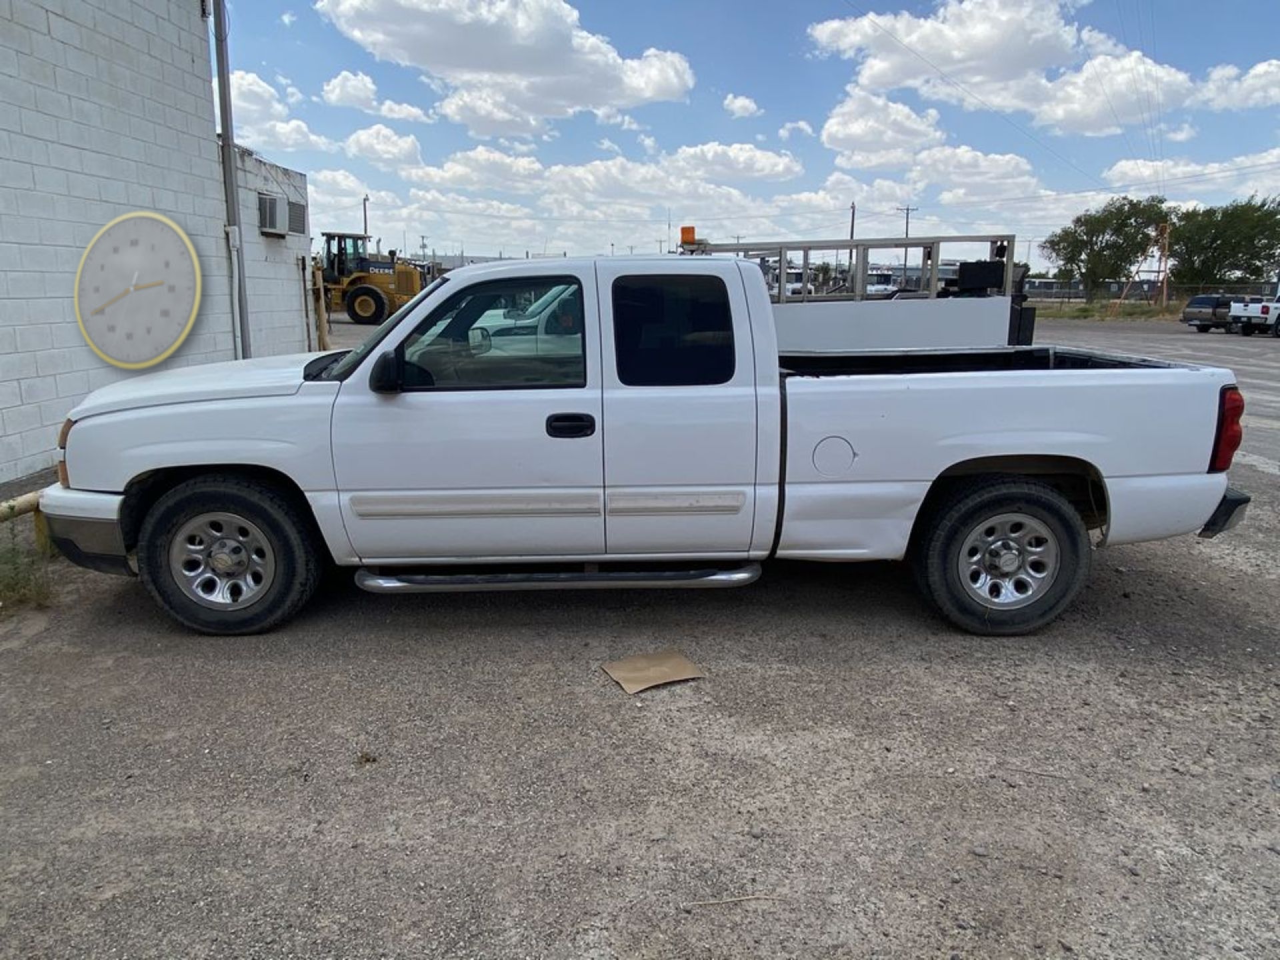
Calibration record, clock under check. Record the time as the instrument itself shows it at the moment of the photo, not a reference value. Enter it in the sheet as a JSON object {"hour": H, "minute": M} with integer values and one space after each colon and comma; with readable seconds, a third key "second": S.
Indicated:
{"hour": 2, "minute": 40, "second": 33}
